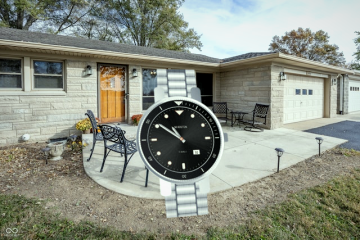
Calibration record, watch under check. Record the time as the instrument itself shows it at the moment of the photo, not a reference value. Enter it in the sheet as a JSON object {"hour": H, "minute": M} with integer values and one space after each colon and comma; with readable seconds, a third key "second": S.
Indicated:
{"hour": 10, "minute": 51}
